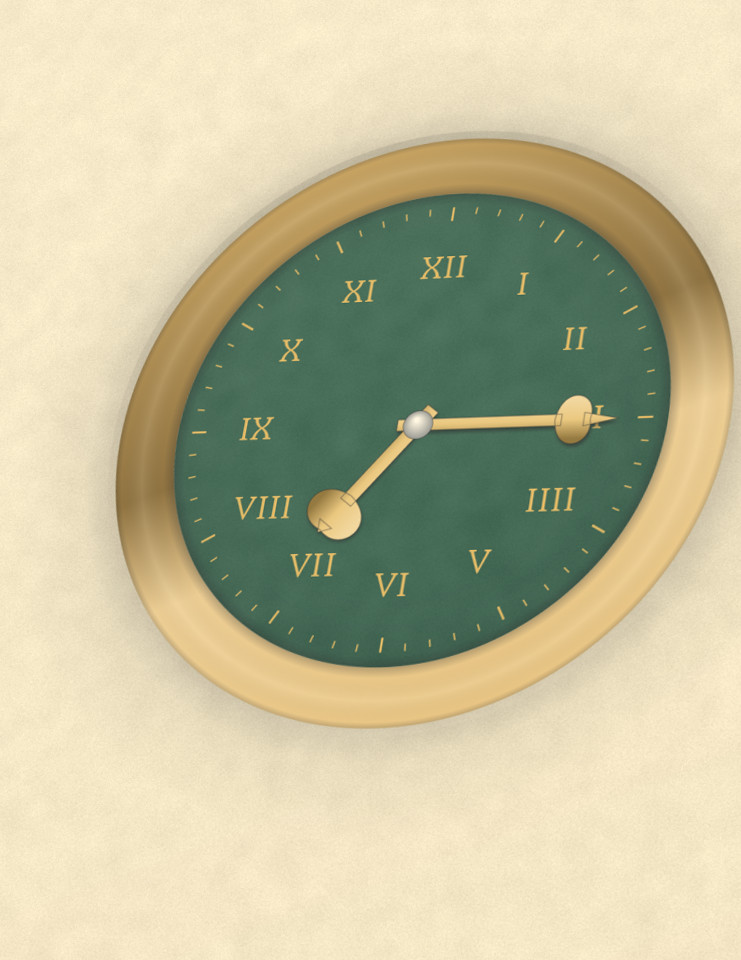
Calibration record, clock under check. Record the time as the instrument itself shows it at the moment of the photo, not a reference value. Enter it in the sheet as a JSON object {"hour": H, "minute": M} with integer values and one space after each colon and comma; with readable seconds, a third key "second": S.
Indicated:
{"hour": 7, "minute": 15}
